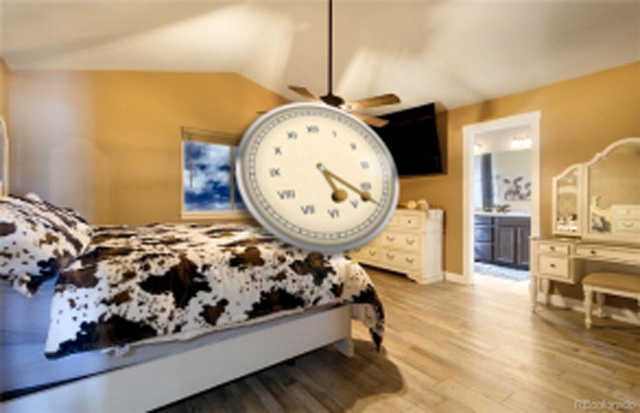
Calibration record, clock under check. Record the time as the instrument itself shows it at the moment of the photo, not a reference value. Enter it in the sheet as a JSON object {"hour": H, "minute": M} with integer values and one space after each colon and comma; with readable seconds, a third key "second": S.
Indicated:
{"hour": 5, "minute": 22}
